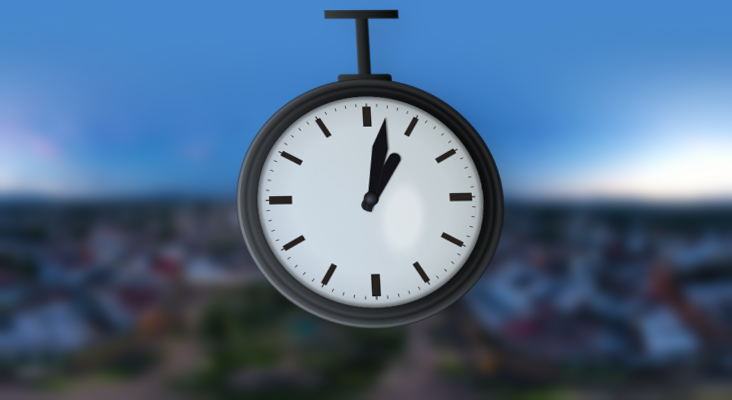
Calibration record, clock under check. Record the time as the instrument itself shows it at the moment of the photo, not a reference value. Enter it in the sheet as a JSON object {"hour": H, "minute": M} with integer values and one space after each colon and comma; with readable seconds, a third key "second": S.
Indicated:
{"hour": 1, "minute": 2}
